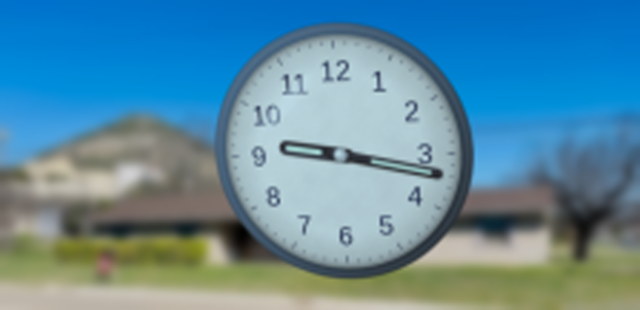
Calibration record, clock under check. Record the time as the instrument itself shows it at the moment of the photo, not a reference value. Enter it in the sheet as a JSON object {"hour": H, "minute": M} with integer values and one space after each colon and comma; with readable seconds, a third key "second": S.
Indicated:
{"hour": 9, "minute": 17}
